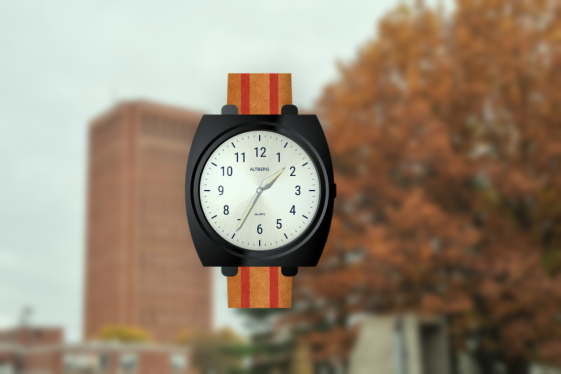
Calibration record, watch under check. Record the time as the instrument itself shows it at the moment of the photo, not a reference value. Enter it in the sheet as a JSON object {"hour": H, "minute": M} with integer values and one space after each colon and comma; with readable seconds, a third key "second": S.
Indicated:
{"hour": 1, "minute": 35}
